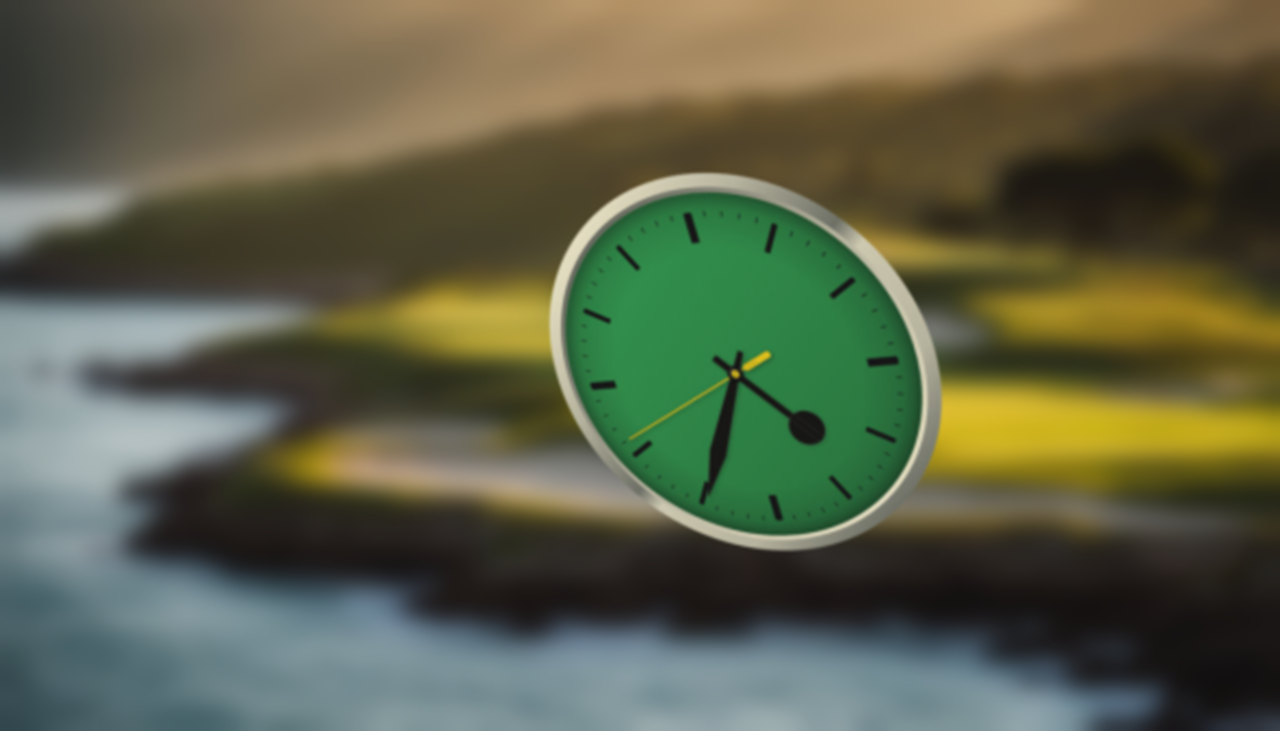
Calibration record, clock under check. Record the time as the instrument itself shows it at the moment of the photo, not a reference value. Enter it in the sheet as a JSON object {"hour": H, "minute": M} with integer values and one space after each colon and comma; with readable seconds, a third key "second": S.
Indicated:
{"hour": 4, "minute": 34, "second": 41}
